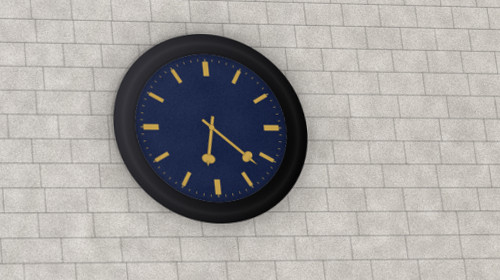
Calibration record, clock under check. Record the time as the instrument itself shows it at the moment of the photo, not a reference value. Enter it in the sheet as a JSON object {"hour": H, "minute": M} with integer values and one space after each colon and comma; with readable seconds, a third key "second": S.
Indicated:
{"hour": 6, "minute": 22}
